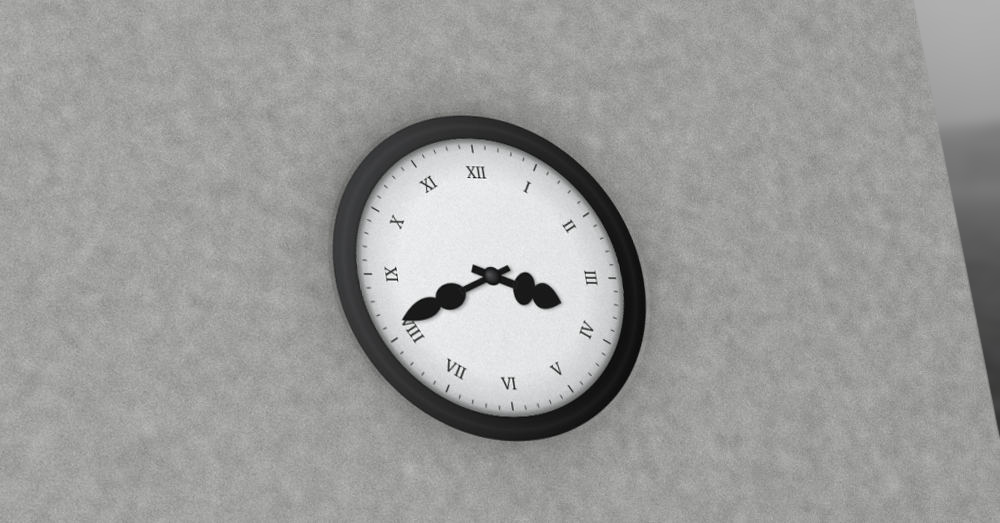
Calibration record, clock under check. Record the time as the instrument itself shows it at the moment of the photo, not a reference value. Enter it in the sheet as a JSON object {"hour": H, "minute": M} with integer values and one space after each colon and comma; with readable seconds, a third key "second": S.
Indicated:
{"hour": 3, "minute": 41}
